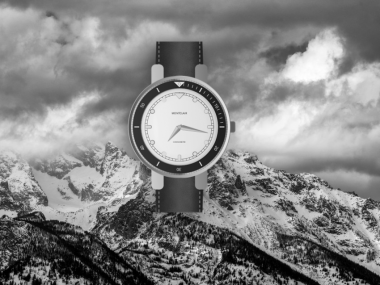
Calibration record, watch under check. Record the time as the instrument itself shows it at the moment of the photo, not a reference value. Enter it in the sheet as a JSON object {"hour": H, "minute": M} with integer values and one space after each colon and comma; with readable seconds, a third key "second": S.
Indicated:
{"hour": 7, "minute": 17}
